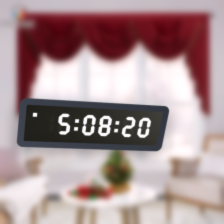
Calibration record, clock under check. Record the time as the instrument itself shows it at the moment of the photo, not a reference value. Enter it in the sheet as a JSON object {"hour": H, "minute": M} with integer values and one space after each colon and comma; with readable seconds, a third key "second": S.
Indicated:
{"hour": 5, "minute": 8, "second": 20}
